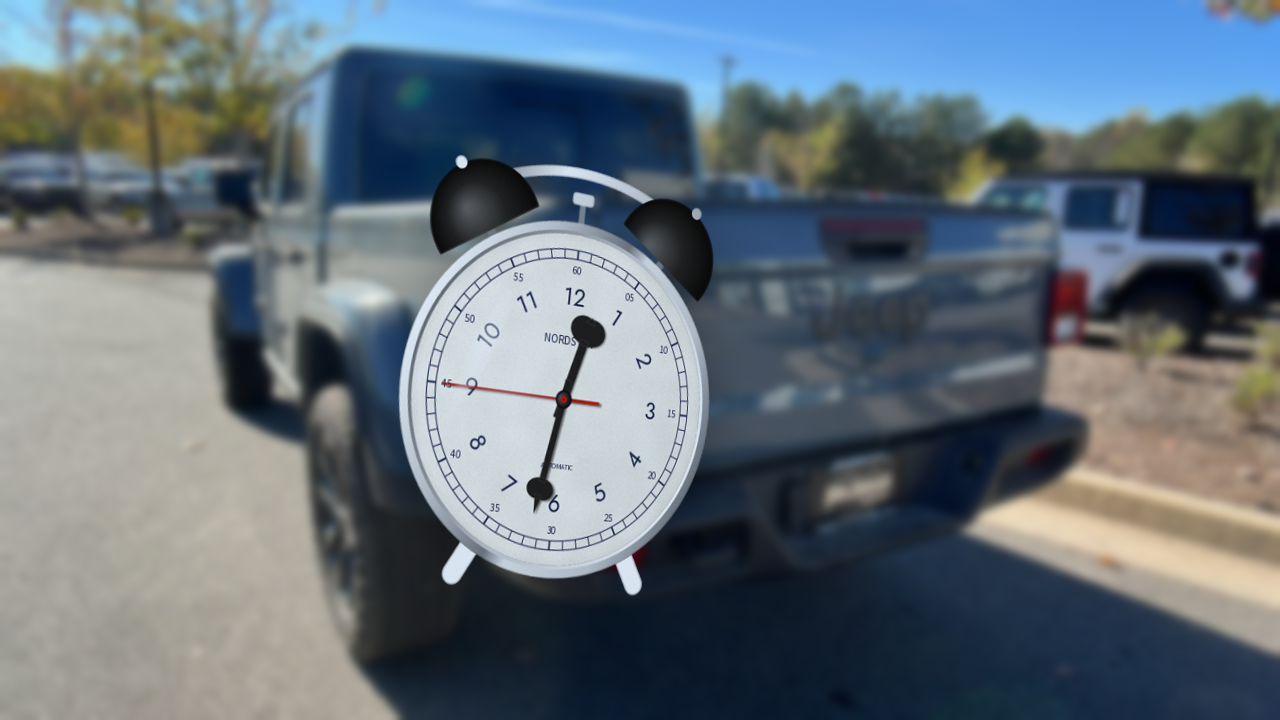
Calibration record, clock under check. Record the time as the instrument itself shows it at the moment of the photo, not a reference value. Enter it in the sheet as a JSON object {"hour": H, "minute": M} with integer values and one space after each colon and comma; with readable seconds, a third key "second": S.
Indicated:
{"hour": 12, "minute": 31, "second": 45}
